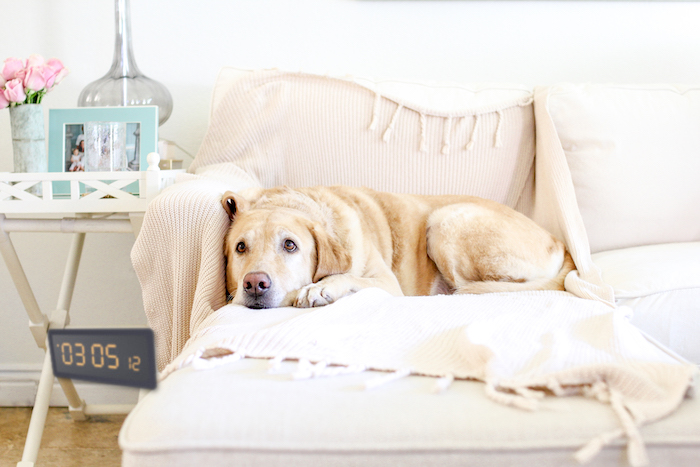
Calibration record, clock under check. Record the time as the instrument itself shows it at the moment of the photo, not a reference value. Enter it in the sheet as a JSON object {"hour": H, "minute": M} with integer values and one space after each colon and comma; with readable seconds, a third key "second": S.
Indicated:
{"hour": 3, "minute": 5, "second": 12}
